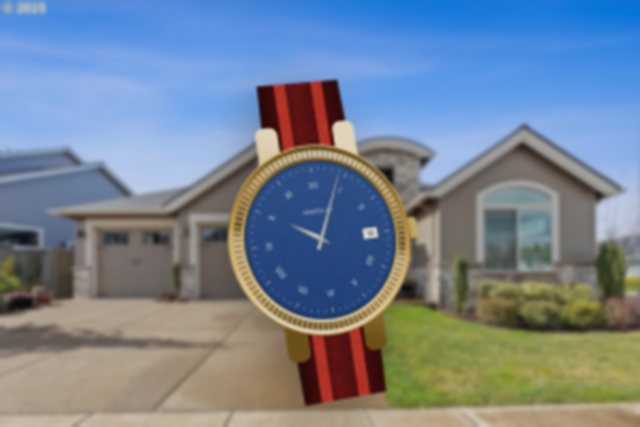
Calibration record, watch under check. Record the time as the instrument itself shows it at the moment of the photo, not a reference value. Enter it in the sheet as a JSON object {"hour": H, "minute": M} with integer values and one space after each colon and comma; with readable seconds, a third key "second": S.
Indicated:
{"hour": 10, "minute": 4}
